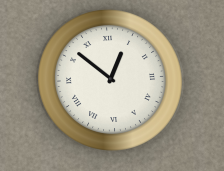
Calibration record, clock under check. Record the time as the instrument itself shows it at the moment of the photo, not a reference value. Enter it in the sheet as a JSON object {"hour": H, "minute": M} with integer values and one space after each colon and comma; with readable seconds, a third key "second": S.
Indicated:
{"hour": 12, "minute": 52}
